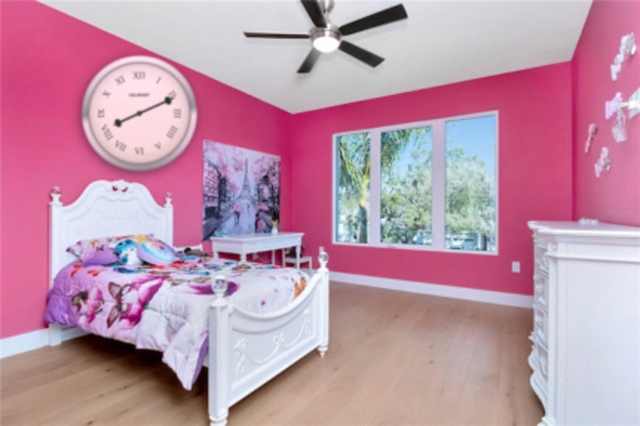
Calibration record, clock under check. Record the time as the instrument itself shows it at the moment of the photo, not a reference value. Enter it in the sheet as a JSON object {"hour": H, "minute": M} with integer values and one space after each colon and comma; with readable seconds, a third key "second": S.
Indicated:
{"hour": 8, "minute": 11}
